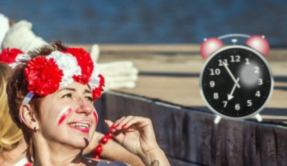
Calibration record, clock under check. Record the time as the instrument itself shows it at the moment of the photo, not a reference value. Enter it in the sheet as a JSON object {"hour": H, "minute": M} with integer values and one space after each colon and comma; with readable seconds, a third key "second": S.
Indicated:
{"hour": 6, "minute": 55}
